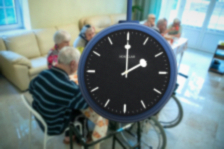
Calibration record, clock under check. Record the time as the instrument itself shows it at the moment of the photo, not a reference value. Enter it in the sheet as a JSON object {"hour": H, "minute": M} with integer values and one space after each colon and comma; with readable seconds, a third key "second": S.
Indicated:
{"hour": 2, "minute": 0}
